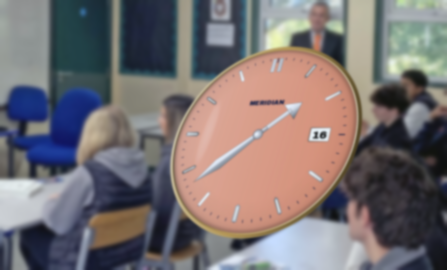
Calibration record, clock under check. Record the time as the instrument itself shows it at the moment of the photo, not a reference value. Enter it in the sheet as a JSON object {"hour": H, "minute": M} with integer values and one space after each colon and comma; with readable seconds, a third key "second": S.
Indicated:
{"hour": 1, "minute": 38}
